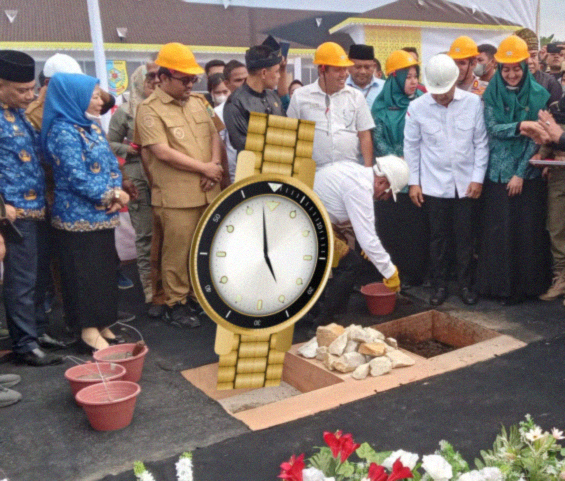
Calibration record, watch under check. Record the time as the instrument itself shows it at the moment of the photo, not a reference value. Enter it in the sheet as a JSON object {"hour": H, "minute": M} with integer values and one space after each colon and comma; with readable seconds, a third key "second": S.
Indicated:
{"hour": 4, "minute": 58}
